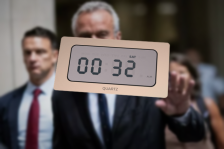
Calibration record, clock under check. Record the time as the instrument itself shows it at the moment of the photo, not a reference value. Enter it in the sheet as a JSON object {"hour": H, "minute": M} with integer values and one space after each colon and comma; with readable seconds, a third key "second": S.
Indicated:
{"hour": 0, "minute": 32}
